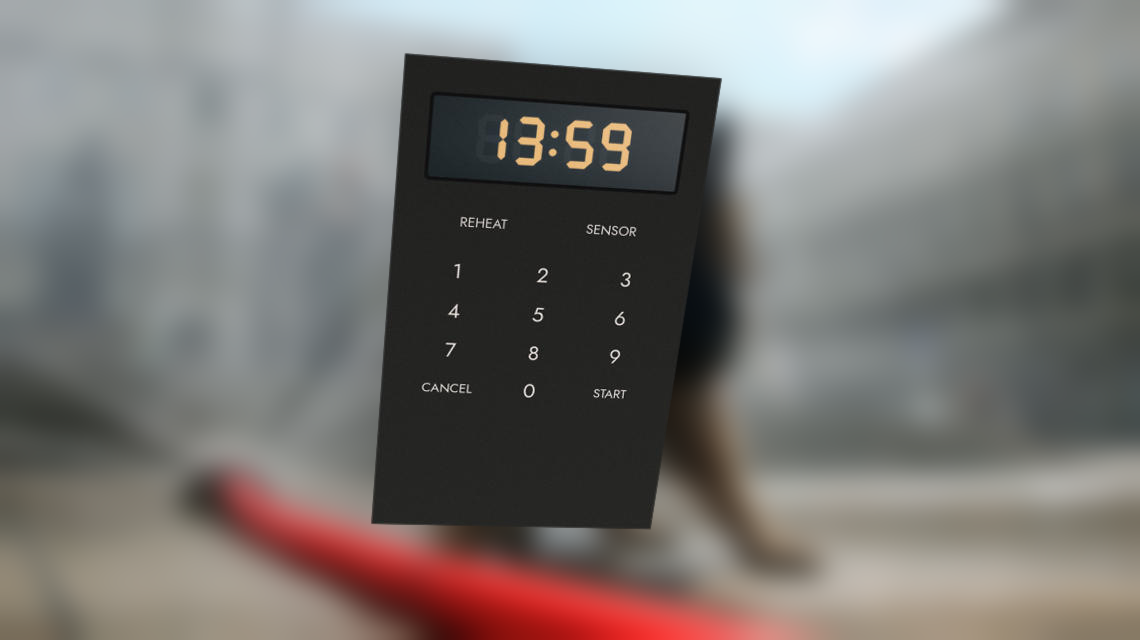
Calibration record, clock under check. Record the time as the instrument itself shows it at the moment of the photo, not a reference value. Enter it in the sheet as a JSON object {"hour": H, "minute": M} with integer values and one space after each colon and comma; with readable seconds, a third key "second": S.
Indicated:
{"hour": 13, "minute": 59}
